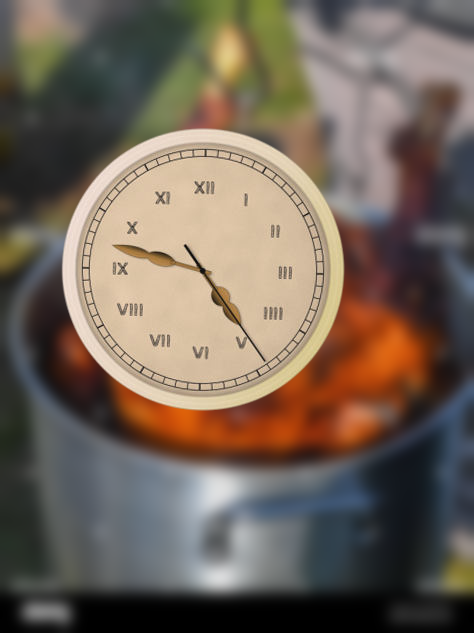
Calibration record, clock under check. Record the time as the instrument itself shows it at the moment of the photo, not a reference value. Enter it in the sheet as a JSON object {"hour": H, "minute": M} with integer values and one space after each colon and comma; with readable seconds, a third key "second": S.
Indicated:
{"hour": 4, "minute": 47, "second": 24}
